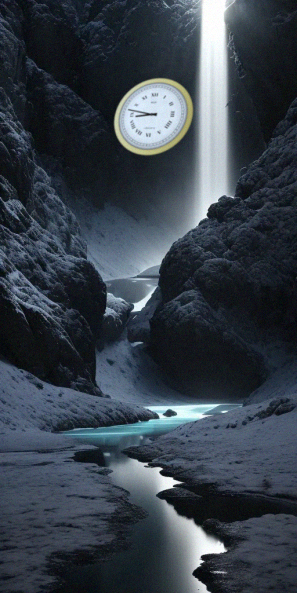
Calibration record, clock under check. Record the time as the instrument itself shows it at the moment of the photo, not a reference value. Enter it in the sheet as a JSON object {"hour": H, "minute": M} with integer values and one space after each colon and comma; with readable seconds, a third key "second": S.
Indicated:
{"hour": 8, "minute": 47}
